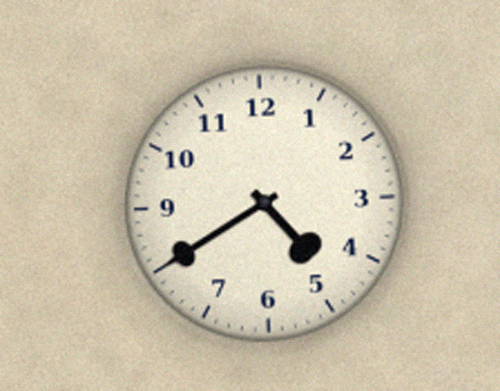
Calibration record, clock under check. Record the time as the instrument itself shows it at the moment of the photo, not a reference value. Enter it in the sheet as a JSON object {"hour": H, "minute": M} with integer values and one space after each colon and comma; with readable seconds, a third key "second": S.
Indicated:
{"hour": 4, "minute": 40}
